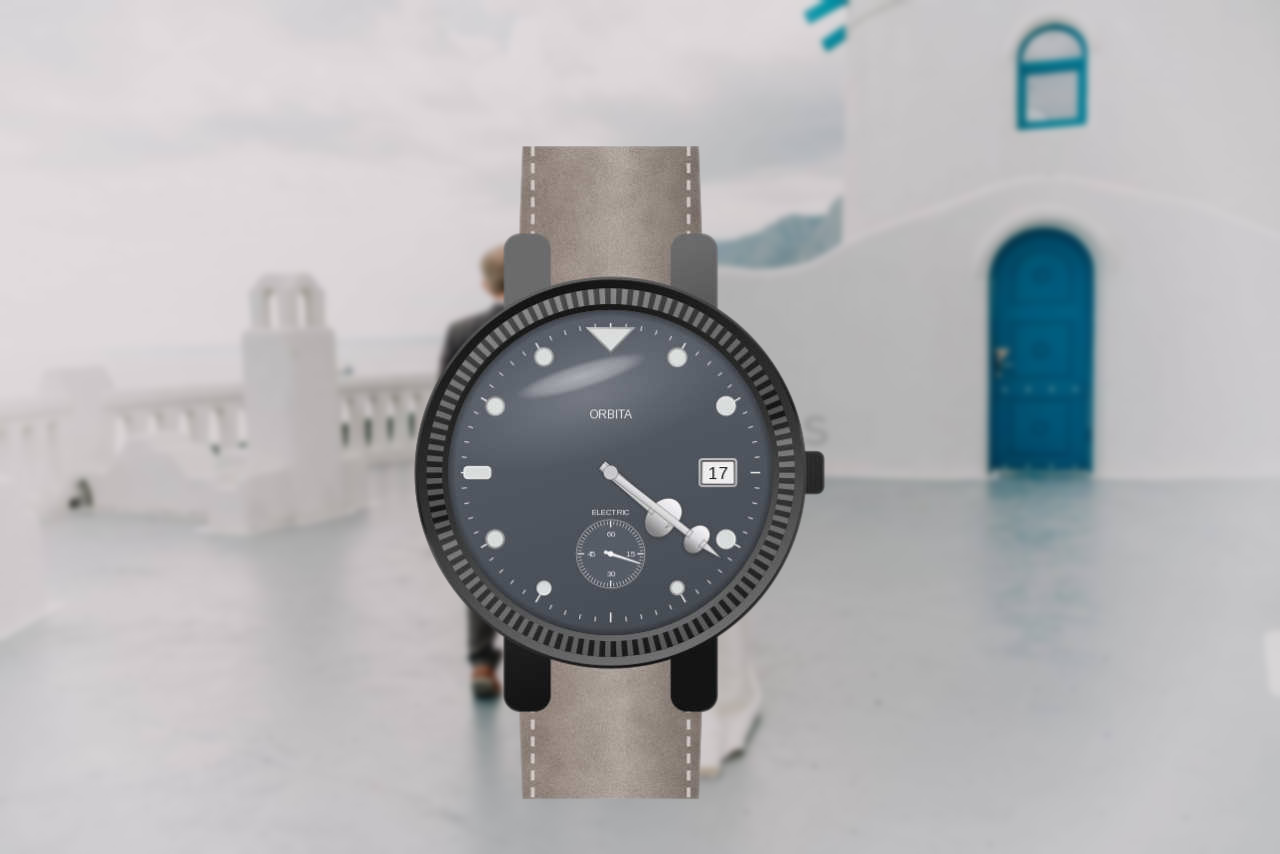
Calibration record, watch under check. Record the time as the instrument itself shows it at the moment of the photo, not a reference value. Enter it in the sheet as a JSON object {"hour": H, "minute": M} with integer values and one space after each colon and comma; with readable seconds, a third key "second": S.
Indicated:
{"hour": 4, "minute": 21, "second": 18}
